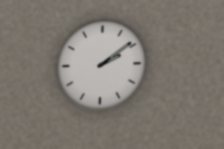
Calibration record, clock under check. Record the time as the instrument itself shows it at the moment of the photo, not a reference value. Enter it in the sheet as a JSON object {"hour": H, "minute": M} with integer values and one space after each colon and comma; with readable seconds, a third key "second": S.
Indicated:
{"hour": 2, "minute": 9}
